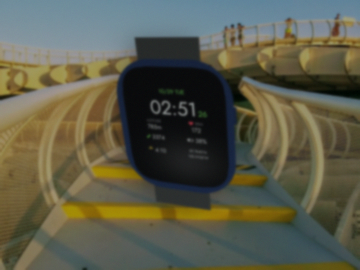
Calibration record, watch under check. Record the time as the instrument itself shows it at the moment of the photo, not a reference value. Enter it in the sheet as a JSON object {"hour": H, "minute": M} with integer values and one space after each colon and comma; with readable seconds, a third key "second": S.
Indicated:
{"hour": 2, "minute": 51}
